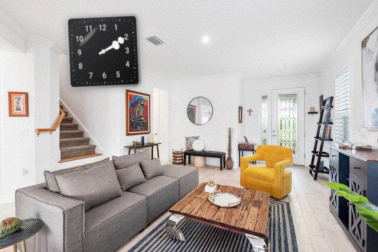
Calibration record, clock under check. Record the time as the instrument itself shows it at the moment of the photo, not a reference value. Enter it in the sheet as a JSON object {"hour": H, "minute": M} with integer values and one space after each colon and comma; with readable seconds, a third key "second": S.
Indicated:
{"hour": 2, "minute": 10}
